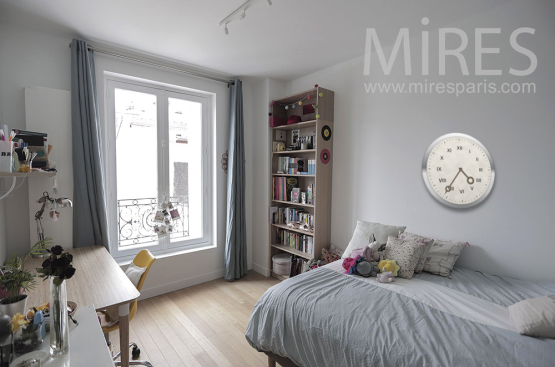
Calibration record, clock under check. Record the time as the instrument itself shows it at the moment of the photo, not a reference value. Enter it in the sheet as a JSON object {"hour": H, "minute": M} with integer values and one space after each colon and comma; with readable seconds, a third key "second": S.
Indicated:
{"hour": 4, "minute": 36}
